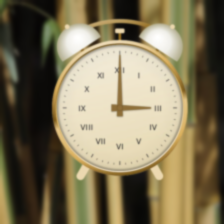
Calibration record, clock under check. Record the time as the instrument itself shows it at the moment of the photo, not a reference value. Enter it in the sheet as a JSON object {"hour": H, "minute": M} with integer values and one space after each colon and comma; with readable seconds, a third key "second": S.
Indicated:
{"hour": 3, "minute": 0}
